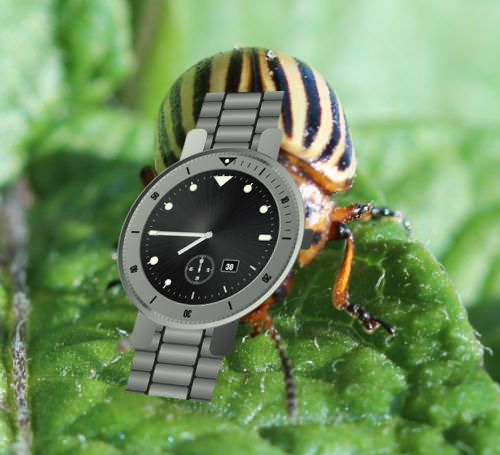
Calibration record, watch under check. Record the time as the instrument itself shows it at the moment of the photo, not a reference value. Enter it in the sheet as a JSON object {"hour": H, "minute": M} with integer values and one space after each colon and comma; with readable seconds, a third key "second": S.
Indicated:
{"hour": 7, "minute": 45}
